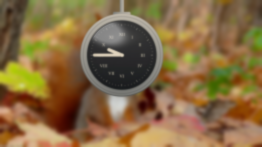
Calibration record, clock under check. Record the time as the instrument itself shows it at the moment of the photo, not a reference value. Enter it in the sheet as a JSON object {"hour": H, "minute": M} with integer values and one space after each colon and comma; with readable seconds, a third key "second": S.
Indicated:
{"hour": 9, "minute": 45}
